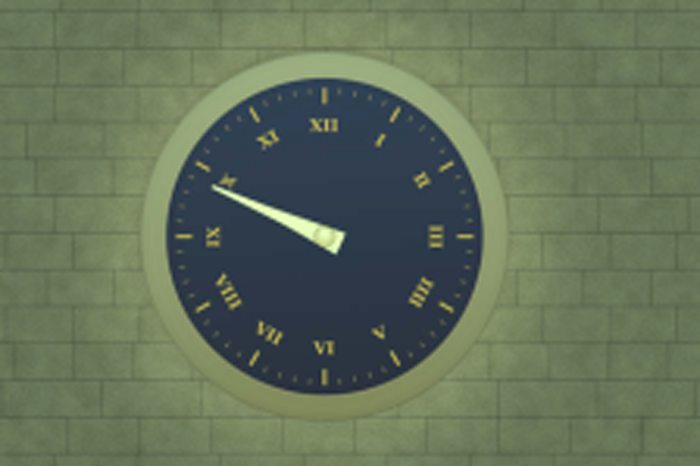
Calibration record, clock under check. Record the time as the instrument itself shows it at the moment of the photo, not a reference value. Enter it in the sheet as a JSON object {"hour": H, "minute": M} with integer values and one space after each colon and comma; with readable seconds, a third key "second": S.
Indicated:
{"hour": 9, "minute": 49}
